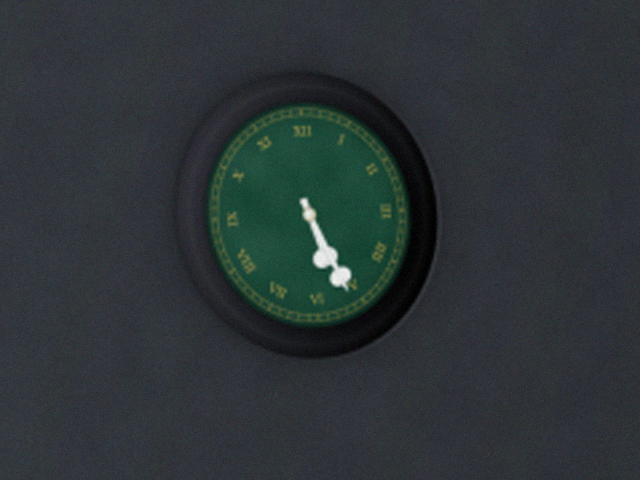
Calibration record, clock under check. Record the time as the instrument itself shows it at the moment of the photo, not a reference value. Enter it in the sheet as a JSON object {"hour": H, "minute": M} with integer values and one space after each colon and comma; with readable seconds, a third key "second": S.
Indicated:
{"hour": 5, "minute": 26}
